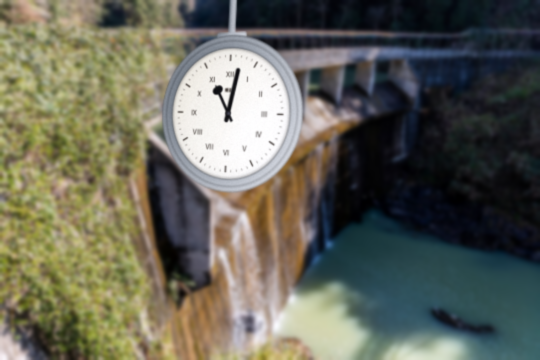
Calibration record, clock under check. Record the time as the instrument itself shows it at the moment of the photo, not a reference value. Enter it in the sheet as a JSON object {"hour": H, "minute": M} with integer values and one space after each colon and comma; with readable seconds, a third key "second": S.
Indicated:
{"hour": 11, "minute": 2}
